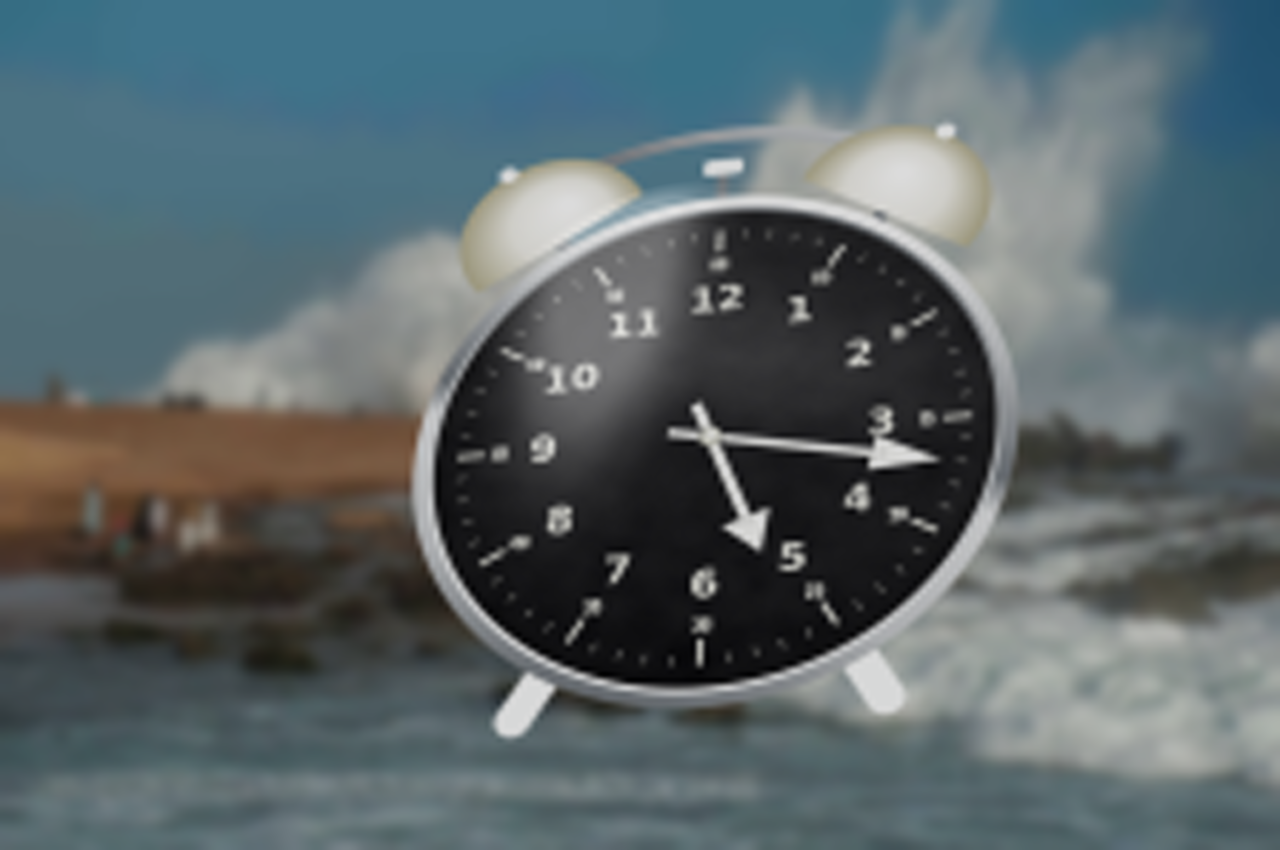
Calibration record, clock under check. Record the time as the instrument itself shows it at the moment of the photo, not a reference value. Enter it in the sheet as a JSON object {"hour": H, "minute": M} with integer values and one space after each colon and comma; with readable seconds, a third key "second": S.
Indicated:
{"hour": 5, "minute": 17}
